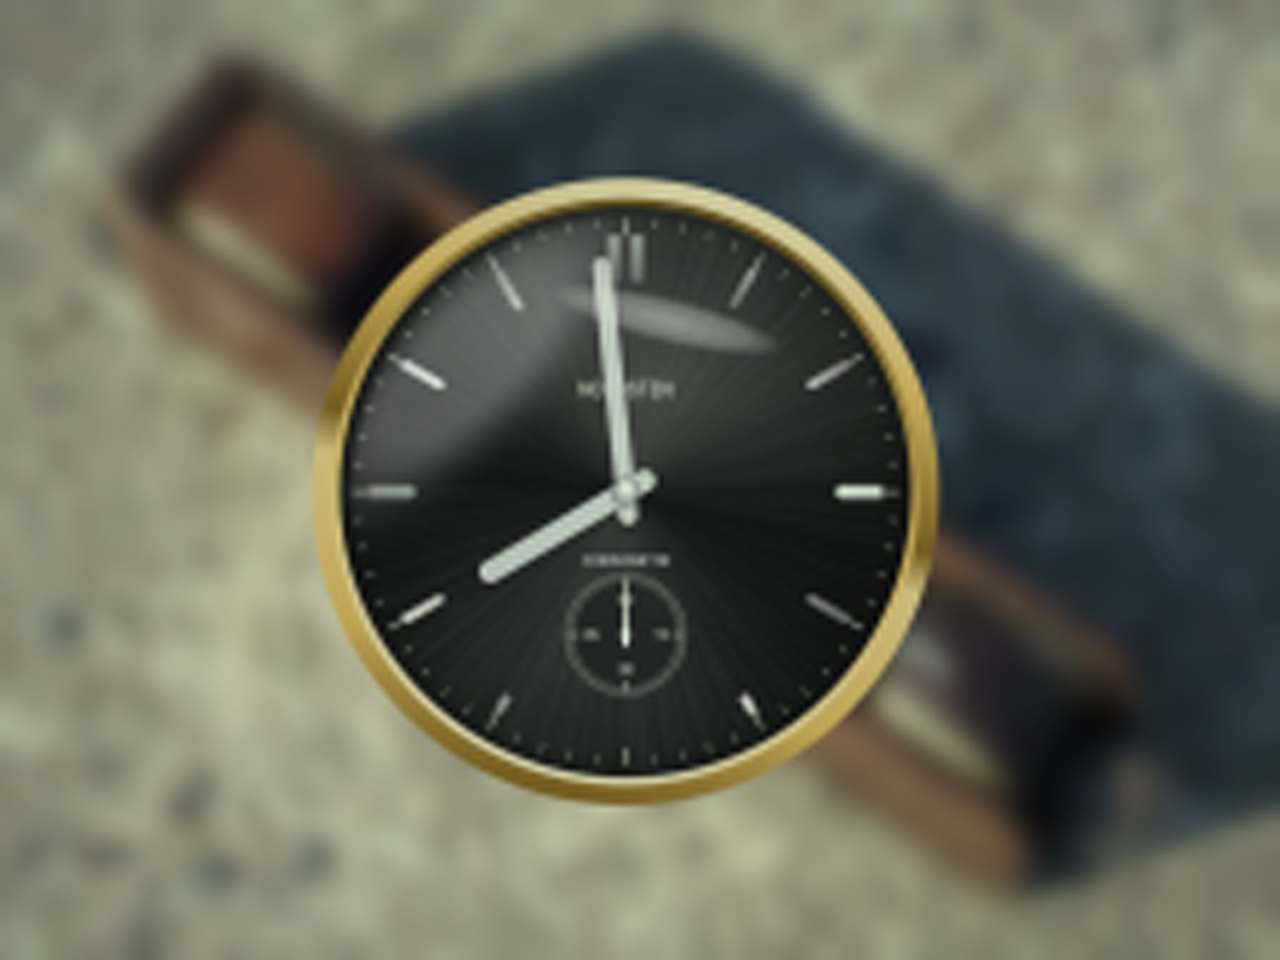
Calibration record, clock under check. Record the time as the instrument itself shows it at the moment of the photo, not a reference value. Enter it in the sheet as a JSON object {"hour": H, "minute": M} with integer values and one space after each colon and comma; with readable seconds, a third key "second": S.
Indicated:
{"hour": 7, "minute": 59}
